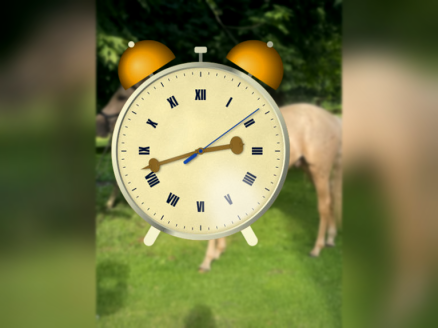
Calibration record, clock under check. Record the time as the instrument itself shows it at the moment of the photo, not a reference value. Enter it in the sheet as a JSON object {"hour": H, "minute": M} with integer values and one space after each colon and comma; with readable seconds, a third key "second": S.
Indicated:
{"hour": 2, "minute": 42, "second": 9}
